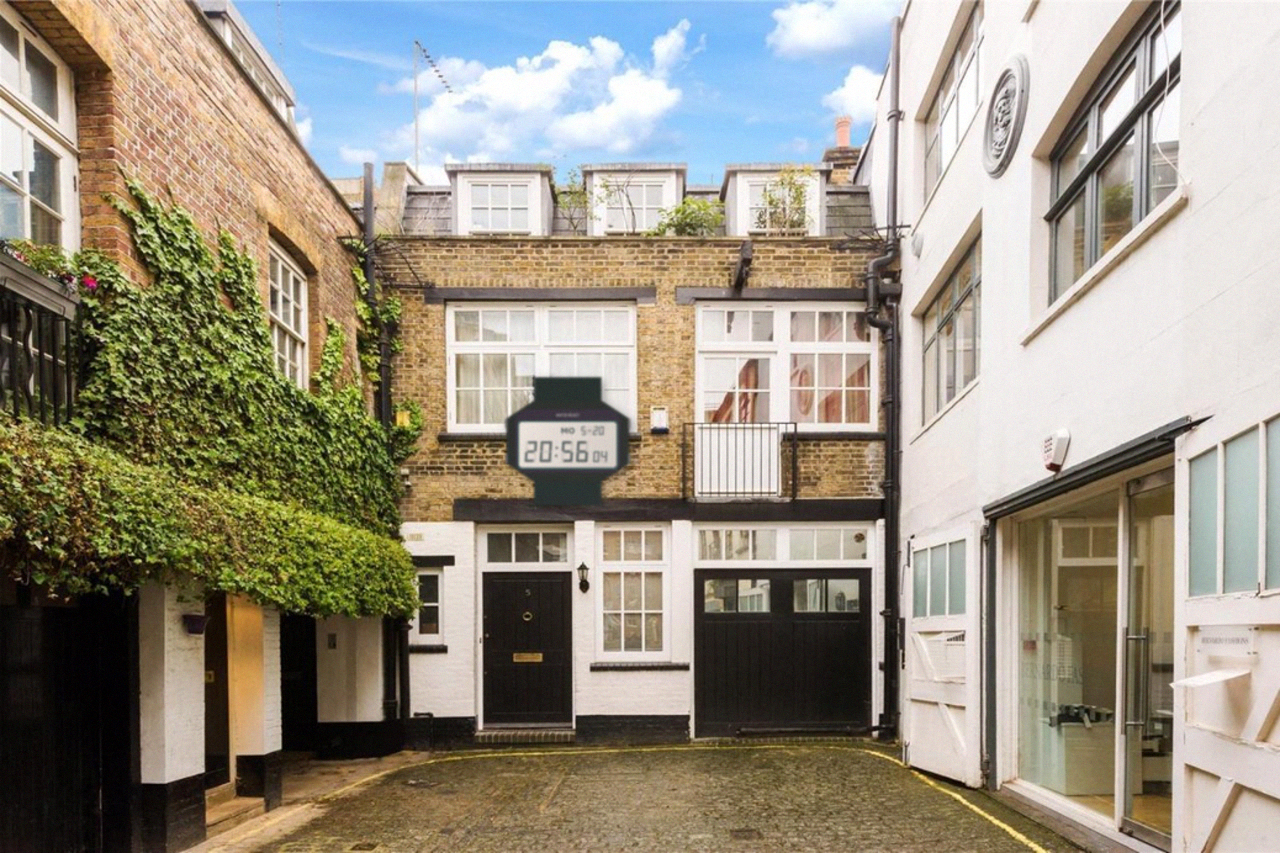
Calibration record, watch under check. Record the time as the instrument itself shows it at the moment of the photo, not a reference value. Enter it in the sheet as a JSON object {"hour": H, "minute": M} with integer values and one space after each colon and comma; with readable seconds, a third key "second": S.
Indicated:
{"hour": 20, "minute": 56}
